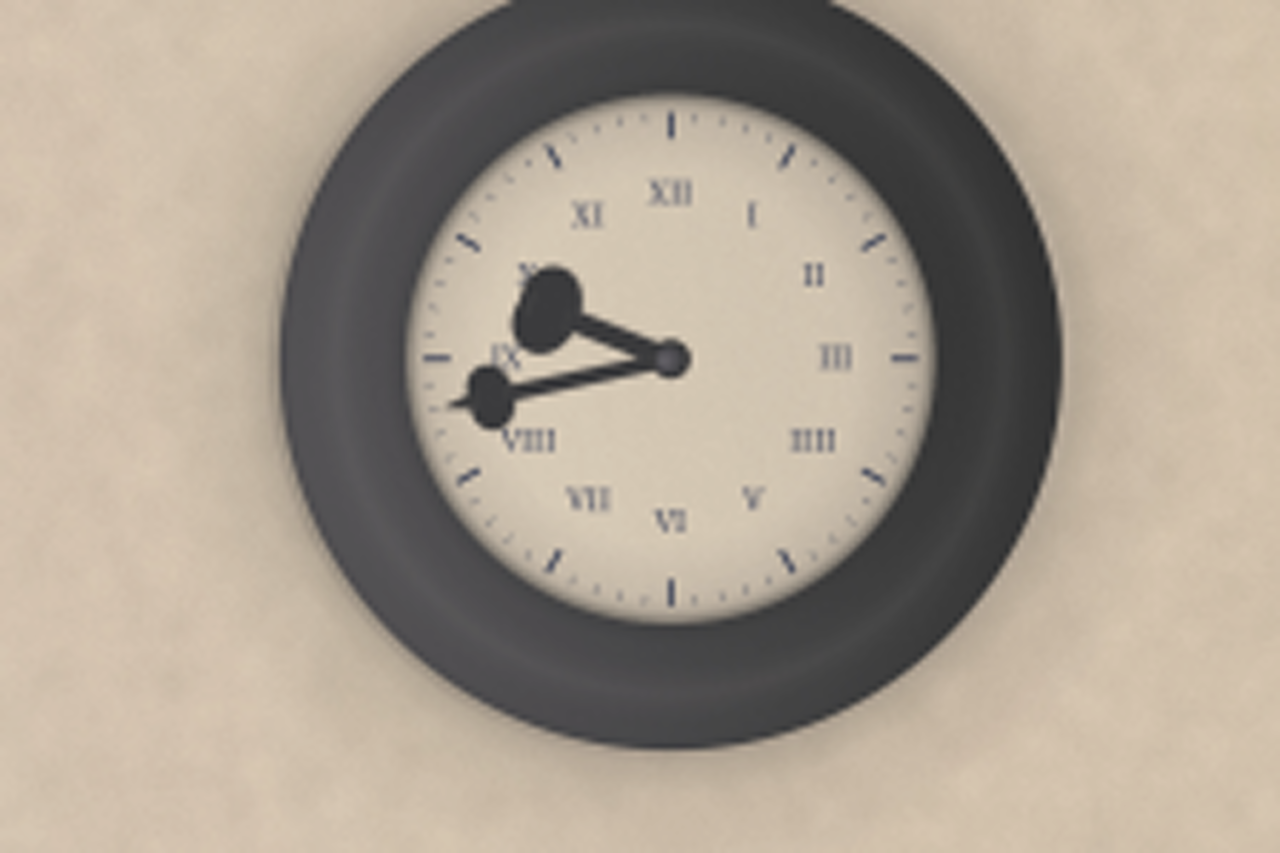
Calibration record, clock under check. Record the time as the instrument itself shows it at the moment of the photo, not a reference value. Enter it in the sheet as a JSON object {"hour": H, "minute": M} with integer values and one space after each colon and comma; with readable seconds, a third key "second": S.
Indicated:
{"hour": 9, "minute": 43}
